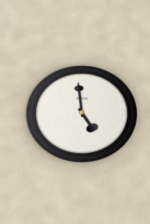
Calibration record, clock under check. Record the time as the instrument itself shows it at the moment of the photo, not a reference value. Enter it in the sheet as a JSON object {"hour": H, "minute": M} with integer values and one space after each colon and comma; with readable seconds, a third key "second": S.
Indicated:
{"hour": 4, "minute": 59}
